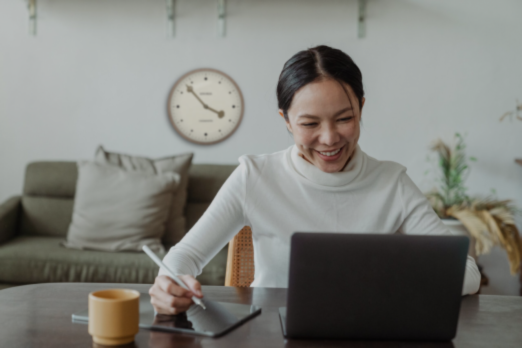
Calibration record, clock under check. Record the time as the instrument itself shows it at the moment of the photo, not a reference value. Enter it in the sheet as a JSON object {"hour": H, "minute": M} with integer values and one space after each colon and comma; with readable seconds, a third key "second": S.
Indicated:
{"hour": 3, "minute": 53}
